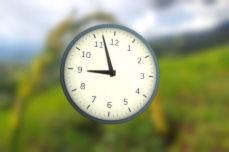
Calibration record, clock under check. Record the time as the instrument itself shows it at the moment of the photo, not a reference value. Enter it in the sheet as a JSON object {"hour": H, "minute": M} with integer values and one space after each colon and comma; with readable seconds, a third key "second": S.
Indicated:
{"hour": 8, "minute": 57}
